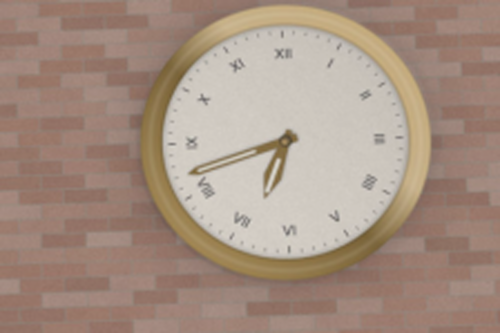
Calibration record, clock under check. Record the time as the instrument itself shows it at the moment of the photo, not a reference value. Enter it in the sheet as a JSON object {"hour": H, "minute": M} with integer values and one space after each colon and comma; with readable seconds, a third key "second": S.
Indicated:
{"hour": 6, "minute": 42}
